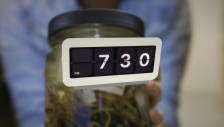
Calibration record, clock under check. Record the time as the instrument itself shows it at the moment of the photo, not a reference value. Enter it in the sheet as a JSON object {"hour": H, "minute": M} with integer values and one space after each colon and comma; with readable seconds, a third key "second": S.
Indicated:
{"hour": 7, "minute": 30}
